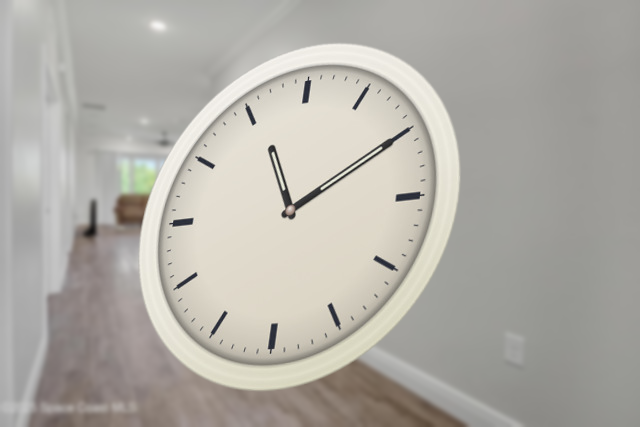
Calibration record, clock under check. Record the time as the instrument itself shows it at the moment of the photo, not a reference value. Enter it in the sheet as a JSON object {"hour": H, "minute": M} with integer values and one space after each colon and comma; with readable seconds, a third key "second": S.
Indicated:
{"hour": 11, "minute": 10}
